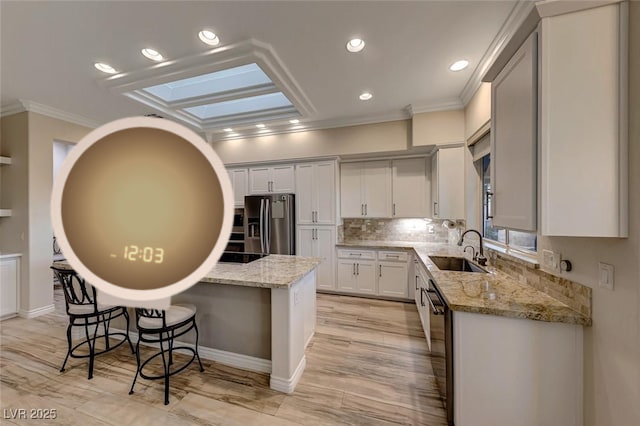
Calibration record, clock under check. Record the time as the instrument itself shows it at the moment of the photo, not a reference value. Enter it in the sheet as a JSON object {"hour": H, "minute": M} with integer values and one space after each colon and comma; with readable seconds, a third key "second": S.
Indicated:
{"hour": 12, "minute": 3}
